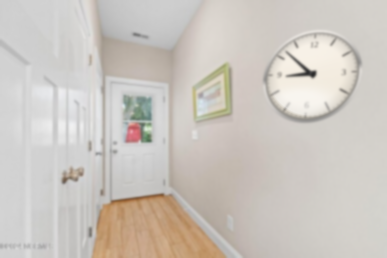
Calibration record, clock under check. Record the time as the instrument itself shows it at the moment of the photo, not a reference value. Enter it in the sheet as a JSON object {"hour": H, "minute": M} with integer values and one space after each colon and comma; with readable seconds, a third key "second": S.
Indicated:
{"hour": 8, "minute": 52}
